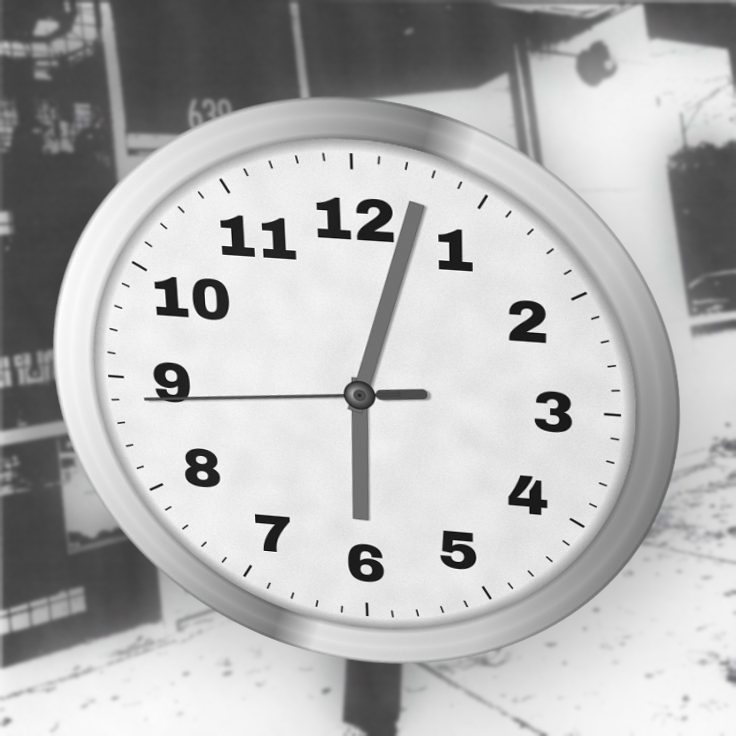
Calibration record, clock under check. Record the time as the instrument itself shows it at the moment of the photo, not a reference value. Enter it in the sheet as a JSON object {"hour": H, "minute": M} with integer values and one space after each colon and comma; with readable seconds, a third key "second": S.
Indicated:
{"hour": 6, "minute": 2, "second": 44}
